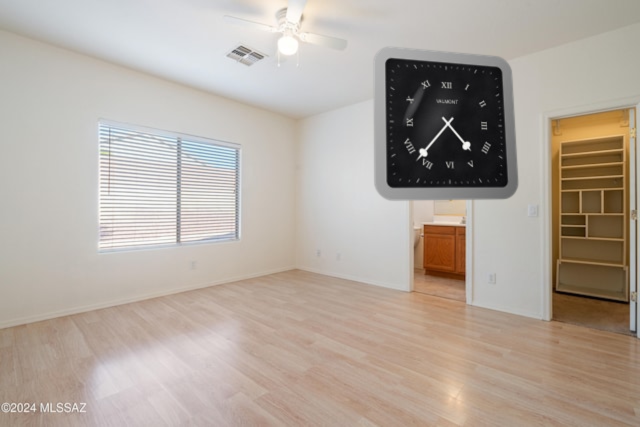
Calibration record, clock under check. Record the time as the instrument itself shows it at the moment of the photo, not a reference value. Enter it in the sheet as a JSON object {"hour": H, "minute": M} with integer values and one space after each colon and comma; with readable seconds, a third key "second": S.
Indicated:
{"hour": 4, "minute": 37}
